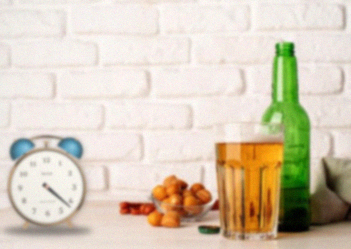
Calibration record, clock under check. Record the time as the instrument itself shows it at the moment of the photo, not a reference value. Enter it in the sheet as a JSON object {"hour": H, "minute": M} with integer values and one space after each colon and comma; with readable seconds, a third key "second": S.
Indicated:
{"hour": 4, "minute": 22}
